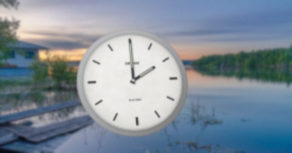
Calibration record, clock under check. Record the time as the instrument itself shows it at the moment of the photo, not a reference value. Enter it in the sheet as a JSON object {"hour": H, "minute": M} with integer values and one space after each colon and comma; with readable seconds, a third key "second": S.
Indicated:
{"hour": 2, "minute": 0}
